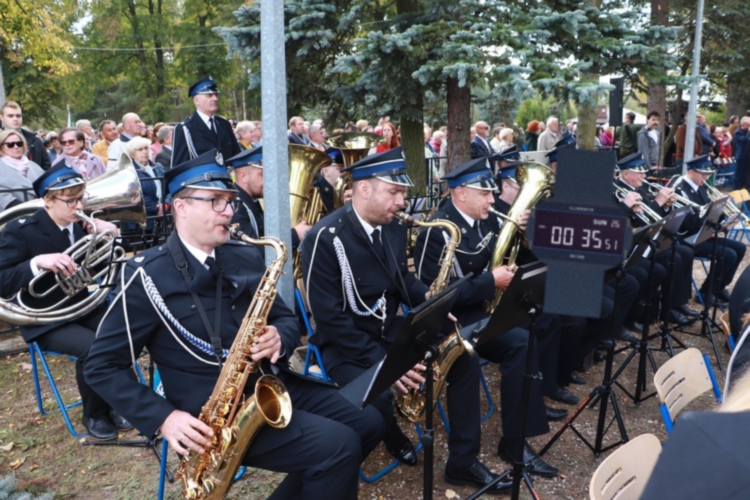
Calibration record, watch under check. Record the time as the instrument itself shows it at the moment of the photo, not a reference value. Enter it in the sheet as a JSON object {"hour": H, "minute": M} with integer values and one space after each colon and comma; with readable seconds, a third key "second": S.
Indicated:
{"hour": 0, "minute": 35}
